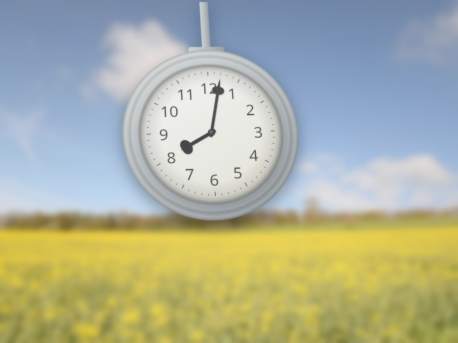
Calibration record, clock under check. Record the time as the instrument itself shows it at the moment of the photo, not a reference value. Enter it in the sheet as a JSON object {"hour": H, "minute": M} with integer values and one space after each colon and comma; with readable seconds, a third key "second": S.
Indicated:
{"hour": 8, "minute": 2}
